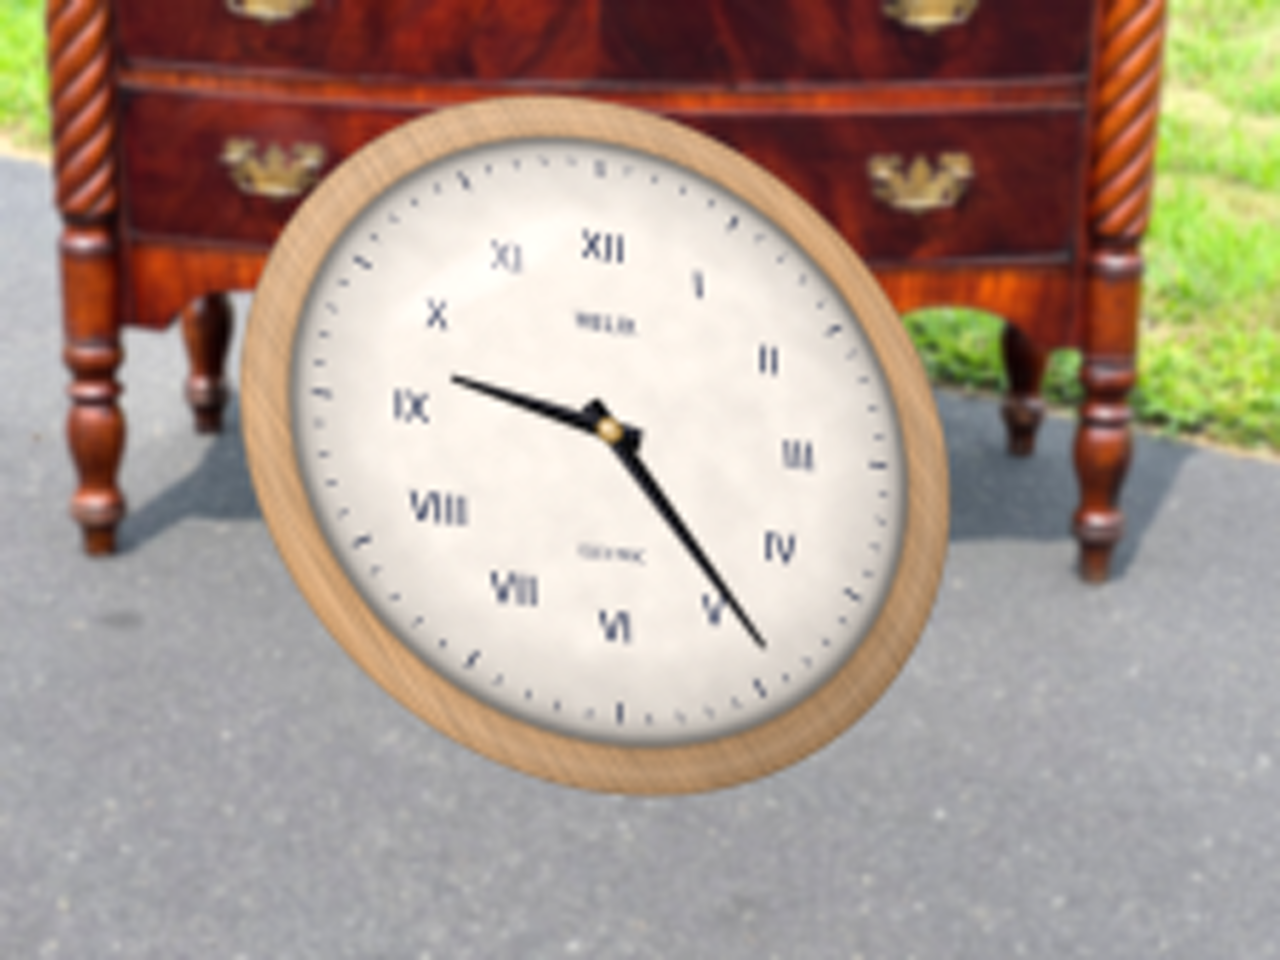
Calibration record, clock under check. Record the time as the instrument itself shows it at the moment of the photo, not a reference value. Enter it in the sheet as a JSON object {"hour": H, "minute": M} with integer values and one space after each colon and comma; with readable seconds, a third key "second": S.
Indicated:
{"hour": 9, "minute": 24}
